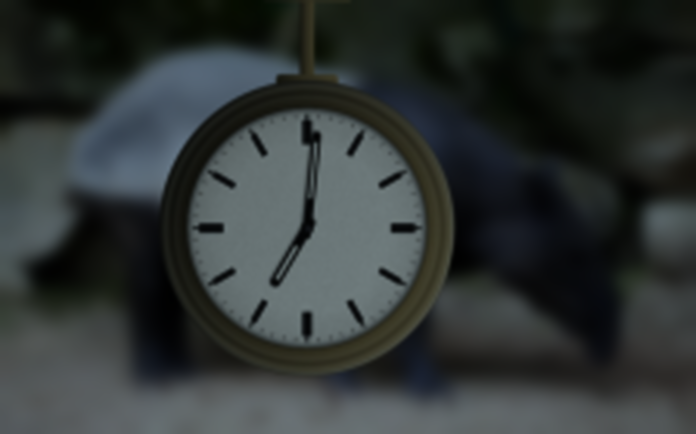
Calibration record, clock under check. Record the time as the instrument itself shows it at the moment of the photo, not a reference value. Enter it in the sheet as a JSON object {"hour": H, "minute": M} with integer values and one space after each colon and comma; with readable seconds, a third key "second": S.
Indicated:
{"hour": 7, "minute": 1}
